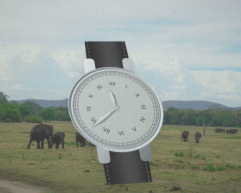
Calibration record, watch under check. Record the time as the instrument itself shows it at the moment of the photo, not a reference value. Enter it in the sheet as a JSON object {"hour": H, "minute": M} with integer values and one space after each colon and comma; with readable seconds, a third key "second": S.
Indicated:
{"hour": 11, "minute": 39}
